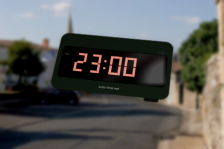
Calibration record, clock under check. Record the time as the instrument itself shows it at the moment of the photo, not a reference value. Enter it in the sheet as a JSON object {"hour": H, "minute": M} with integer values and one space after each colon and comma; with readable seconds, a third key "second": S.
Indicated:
{"hour": 23, "minute": 0}
